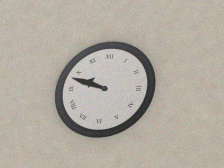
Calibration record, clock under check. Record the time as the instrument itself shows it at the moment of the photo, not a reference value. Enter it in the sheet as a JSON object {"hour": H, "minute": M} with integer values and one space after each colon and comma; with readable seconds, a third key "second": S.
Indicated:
{"hour": 9, "minute": 48}
